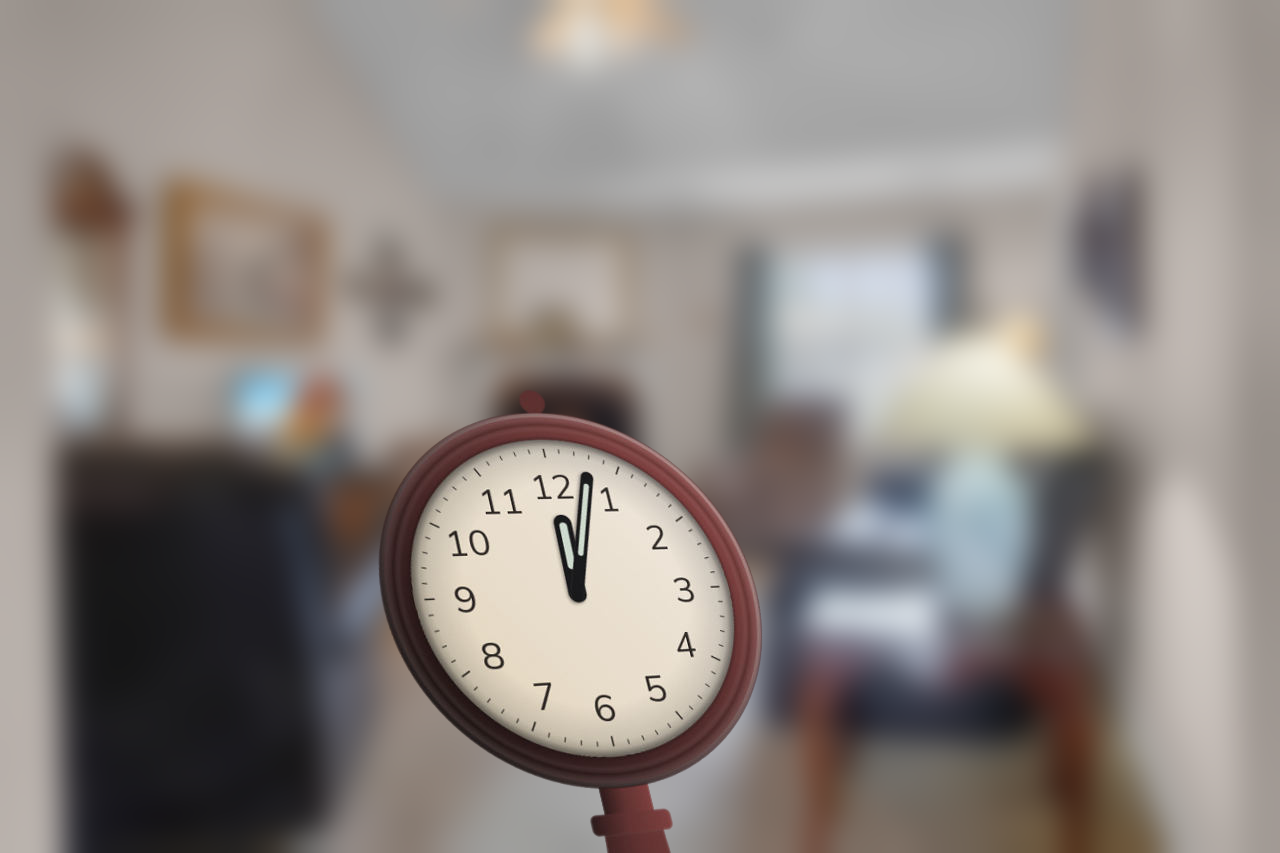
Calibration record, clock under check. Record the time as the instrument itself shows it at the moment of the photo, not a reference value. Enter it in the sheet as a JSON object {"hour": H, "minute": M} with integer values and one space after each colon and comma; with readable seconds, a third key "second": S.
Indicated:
{"hour": 12, "minute": 3}
